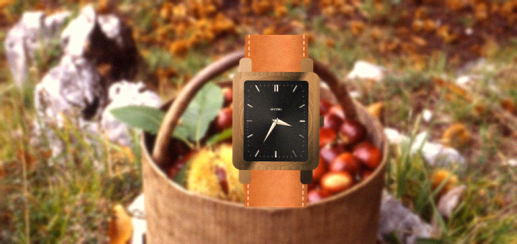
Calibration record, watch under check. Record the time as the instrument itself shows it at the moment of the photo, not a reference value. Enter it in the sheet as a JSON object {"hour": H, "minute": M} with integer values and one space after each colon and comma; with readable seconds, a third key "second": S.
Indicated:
{"hour": 3, "minute": 35}
